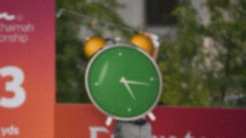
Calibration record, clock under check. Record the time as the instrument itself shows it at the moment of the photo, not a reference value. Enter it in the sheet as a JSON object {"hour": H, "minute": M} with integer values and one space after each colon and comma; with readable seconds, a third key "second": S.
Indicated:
{"hour": 5, "minute": 17}
